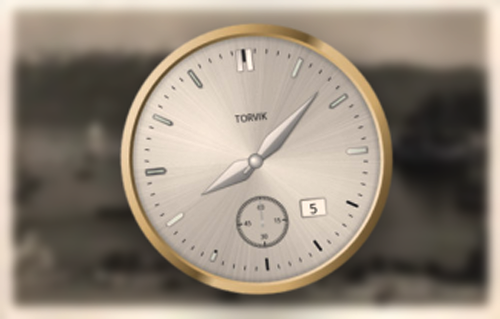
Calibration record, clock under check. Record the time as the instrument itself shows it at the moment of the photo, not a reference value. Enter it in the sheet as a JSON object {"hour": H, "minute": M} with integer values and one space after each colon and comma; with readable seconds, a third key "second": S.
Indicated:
{"hour": 8, "minute": 8}
